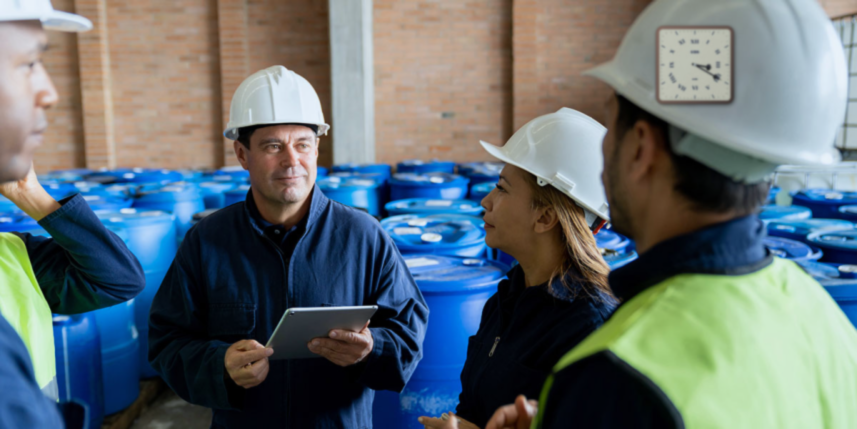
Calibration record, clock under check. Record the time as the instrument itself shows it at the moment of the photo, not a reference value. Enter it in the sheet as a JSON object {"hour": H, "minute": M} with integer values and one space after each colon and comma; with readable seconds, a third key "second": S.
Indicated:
{"hour": 3, "minute": 20}
